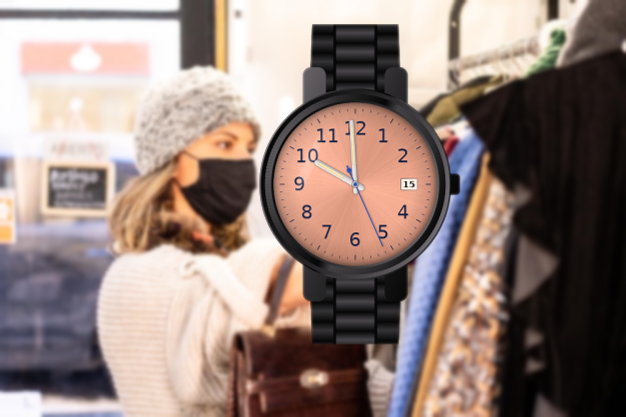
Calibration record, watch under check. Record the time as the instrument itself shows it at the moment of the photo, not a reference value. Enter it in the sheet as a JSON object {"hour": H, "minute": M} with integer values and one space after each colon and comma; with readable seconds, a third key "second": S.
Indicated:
{"hour": 9, "minute": 59, "second": 26}
